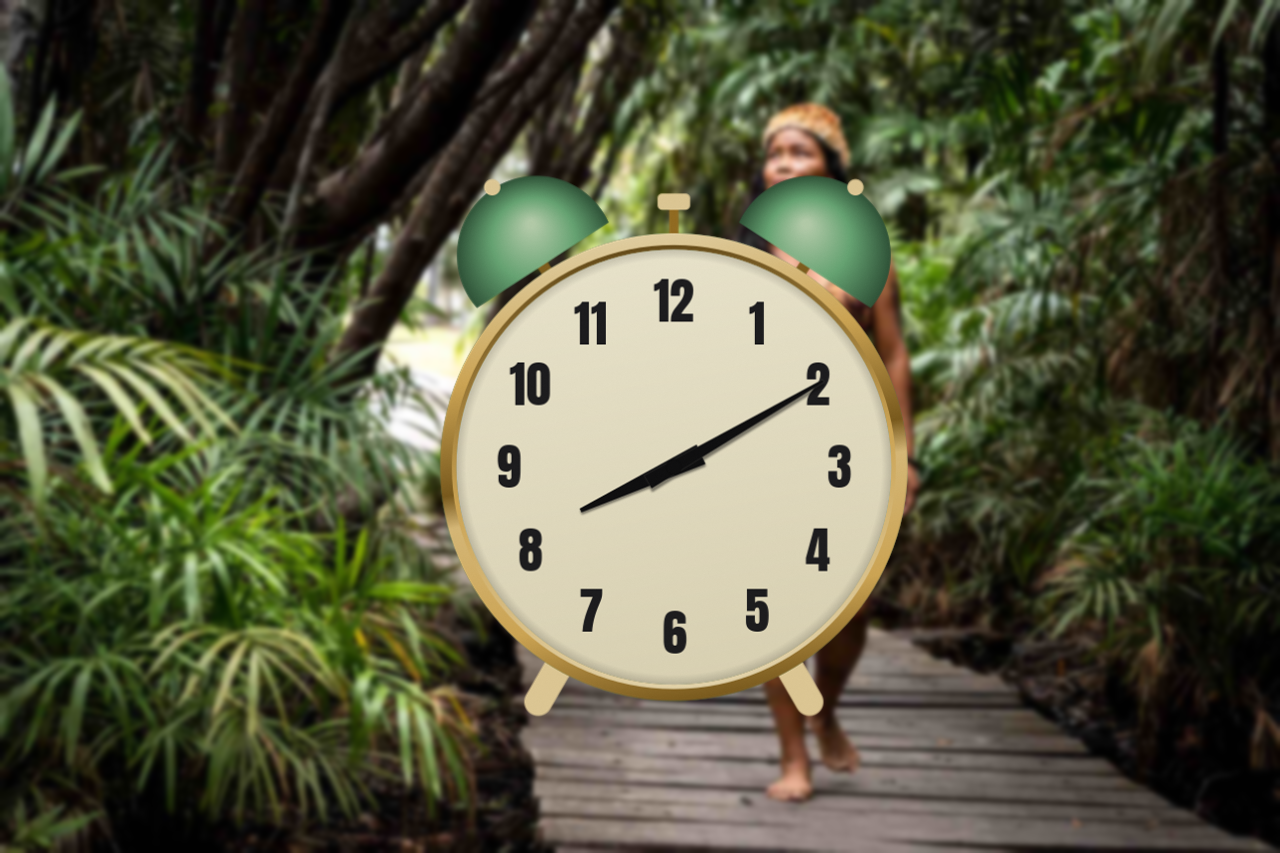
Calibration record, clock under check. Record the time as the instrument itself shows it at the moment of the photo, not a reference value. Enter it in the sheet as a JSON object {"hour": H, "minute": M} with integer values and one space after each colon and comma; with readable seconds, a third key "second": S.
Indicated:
{"hour": 8, "minute": 10}
